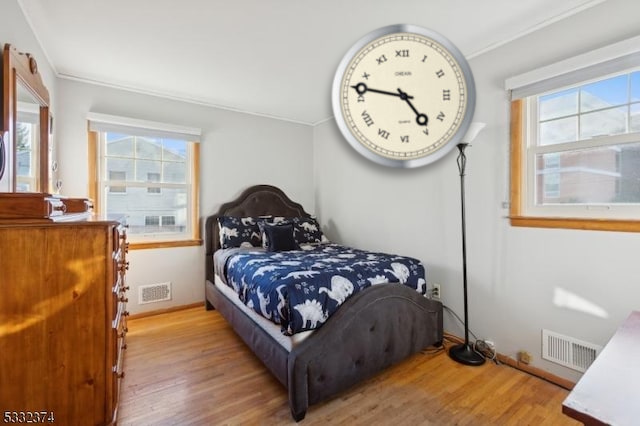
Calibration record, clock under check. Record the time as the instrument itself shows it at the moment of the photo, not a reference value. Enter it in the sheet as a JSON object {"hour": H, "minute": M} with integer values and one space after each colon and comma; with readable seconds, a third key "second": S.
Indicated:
{"hour": 4, "minute": 47}
